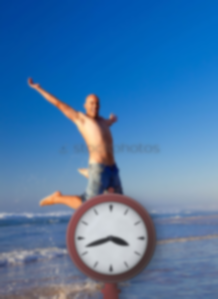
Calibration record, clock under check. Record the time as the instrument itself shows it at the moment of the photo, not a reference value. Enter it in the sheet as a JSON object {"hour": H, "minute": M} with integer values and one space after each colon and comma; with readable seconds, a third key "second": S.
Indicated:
{"hour": 3, "minute": 42}
